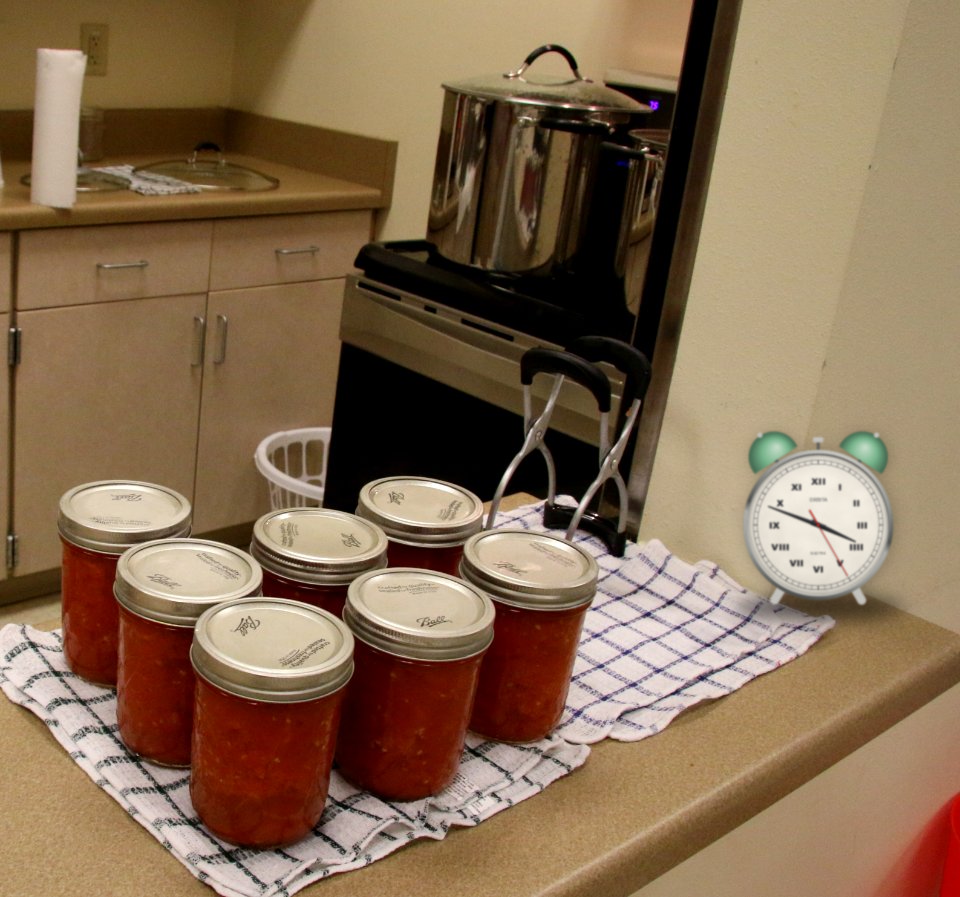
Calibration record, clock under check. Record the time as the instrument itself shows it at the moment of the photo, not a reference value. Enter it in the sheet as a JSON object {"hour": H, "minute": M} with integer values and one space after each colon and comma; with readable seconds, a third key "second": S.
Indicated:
{"hour": 3, "minute": 48, "second": 25}
